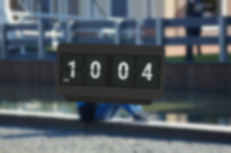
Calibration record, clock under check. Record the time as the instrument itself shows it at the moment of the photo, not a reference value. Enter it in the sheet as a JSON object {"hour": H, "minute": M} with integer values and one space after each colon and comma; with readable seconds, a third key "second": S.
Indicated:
{"hour": 10, "minute": 4}
